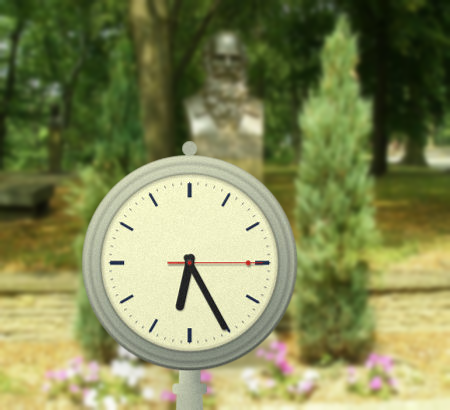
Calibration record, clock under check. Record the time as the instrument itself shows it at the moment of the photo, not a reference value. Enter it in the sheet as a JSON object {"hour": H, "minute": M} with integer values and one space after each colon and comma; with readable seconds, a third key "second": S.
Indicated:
{"hour": 6, "minute": 25, "second": 15}
